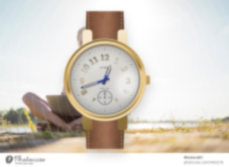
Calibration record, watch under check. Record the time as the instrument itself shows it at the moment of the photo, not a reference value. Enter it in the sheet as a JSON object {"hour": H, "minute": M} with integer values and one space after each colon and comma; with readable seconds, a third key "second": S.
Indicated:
{"hour": 12, "minute": 42}
